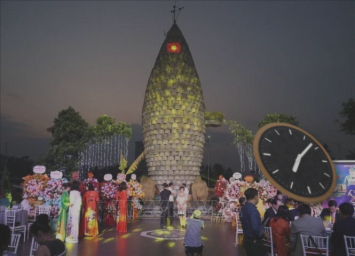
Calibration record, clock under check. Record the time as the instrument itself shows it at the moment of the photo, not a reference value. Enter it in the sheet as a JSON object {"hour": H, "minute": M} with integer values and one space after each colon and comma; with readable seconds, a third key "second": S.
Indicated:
{"hour": 7, "minute": 8}
